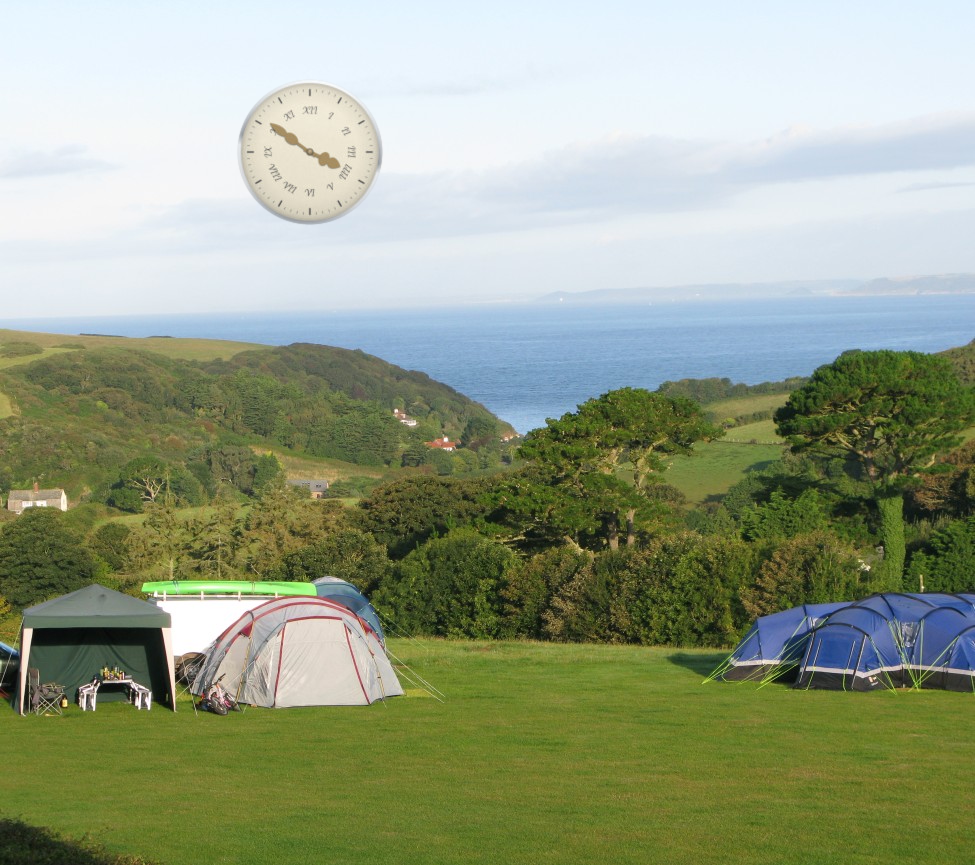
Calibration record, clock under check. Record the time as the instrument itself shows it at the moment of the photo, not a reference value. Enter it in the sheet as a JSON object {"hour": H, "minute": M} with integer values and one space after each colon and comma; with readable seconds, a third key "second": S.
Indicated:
{"hour": 3, "minute": 51}
